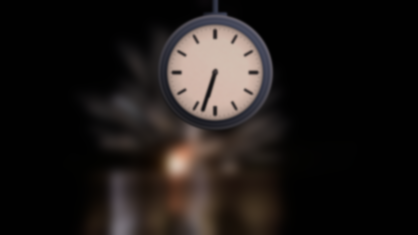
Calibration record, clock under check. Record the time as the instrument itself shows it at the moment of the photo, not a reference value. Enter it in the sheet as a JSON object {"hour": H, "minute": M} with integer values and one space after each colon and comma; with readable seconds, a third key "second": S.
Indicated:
{"hour": 6, "minute": 33}
